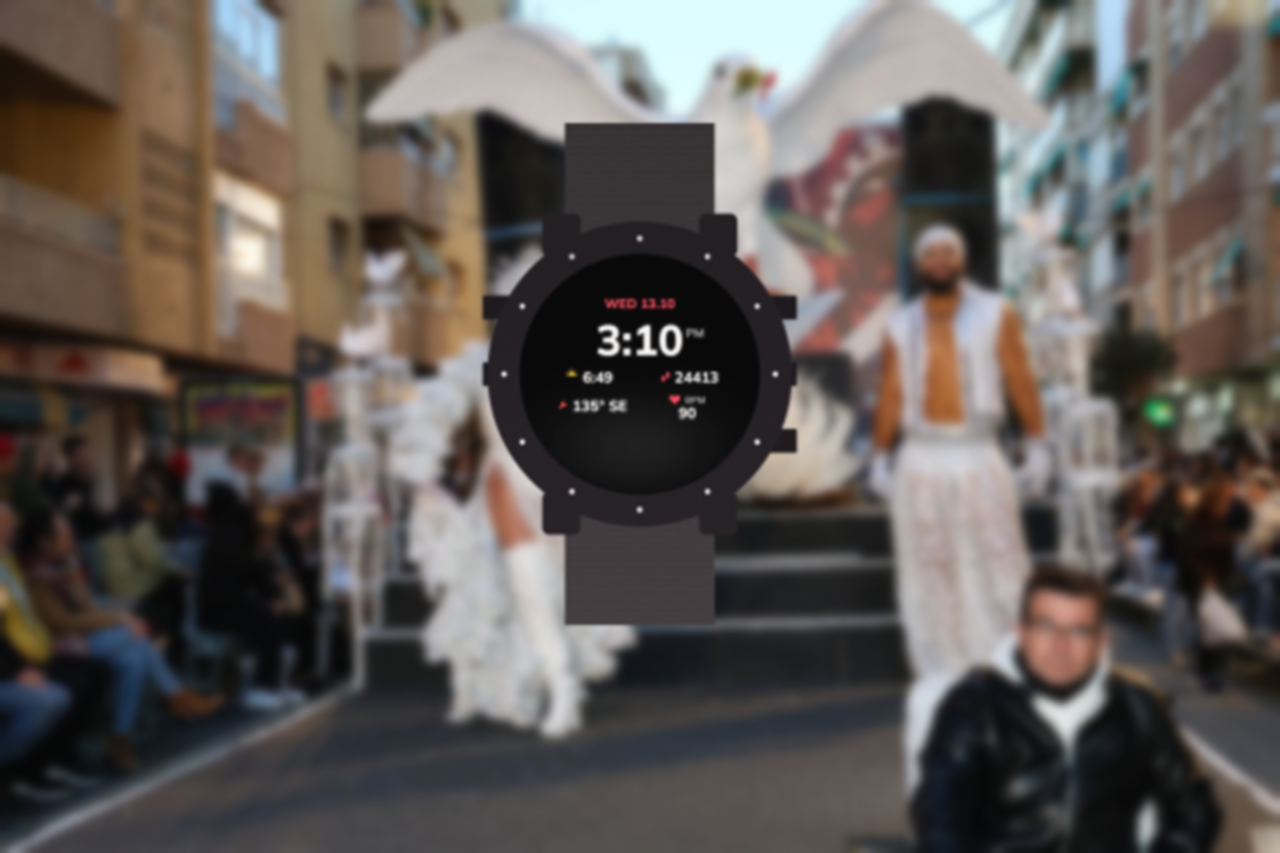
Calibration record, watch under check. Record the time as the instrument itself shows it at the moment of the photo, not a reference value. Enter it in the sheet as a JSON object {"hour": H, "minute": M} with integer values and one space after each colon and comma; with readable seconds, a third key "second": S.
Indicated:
{"hour": 3, "minute": 10}
